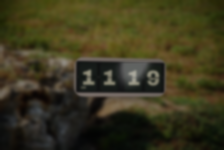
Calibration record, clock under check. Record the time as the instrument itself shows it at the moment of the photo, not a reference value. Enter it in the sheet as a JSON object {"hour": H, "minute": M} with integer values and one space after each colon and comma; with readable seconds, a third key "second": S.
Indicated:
{"hour": 11, "minute": 19}
